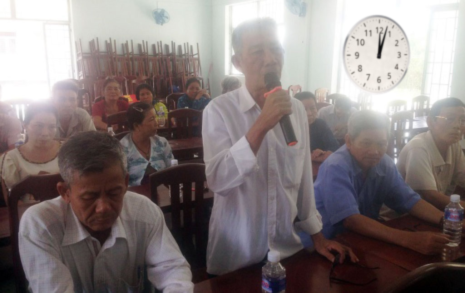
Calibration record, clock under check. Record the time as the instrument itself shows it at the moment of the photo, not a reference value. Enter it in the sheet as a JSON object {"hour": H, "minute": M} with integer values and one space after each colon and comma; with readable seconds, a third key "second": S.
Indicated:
{"hour": 12, "minute": 3}
